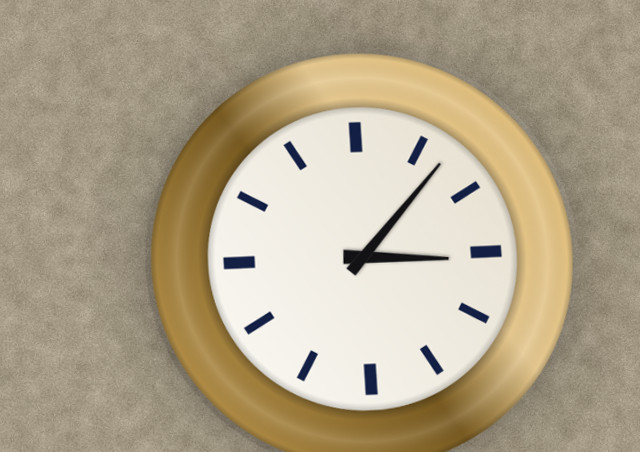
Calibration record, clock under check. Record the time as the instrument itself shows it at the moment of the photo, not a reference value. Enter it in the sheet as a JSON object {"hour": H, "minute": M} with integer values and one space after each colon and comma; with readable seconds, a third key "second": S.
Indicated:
{"hour": 3, "minute": 7}
